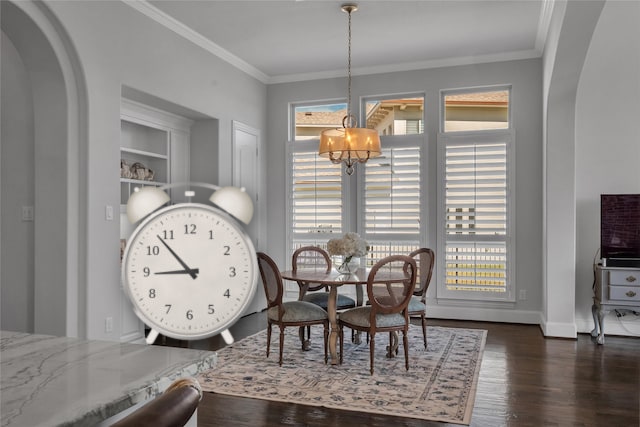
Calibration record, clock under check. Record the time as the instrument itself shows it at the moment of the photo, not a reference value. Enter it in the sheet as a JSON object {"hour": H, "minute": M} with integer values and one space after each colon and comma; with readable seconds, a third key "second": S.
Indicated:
{"hour": 8, "minute": 53}
